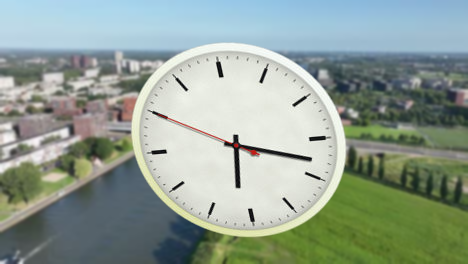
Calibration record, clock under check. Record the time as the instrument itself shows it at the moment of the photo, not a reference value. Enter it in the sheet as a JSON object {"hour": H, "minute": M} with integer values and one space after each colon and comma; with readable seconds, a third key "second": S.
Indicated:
{"hour": 6, "minute": 17, "second": 50}
